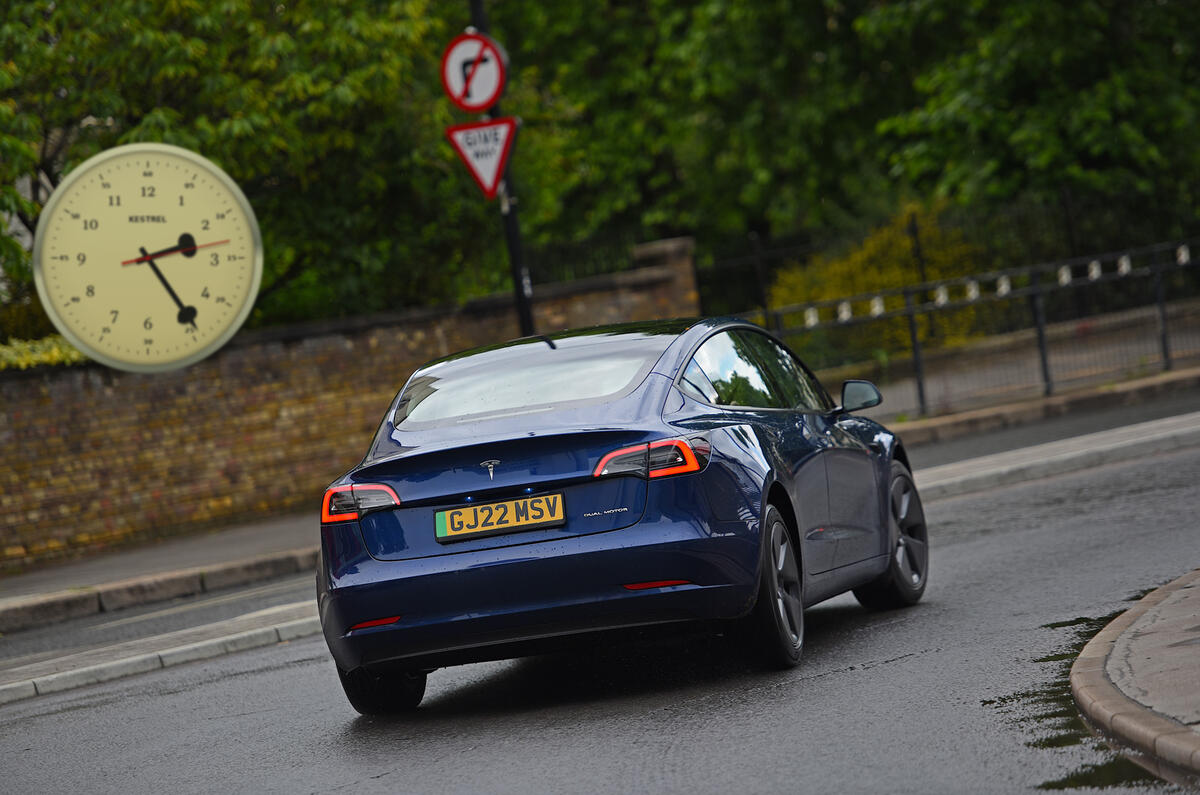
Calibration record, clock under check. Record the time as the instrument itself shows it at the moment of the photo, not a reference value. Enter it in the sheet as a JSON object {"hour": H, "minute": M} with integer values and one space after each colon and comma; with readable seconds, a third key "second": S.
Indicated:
{"hour": 2, "minute": 24, "second": 13}
